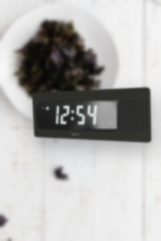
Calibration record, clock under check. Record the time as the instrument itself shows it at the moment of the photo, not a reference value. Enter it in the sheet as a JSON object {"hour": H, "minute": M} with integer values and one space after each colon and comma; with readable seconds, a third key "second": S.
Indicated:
{"hour": 12, "minute": 54}
